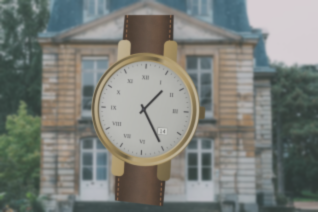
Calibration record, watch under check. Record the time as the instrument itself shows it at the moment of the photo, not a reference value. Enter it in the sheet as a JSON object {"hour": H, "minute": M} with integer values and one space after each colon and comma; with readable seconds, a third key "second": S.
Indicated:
{"hour": 1, "minute": 25}
